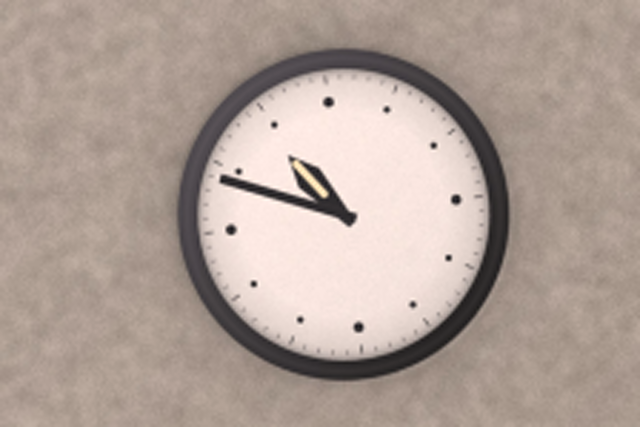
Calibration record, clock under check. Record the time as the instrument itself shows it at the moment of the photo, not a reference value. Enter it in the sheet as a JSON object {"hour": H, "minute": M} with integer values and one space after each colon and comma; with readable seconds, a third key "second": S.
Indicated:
{"hour": 10, "minute": 49}
